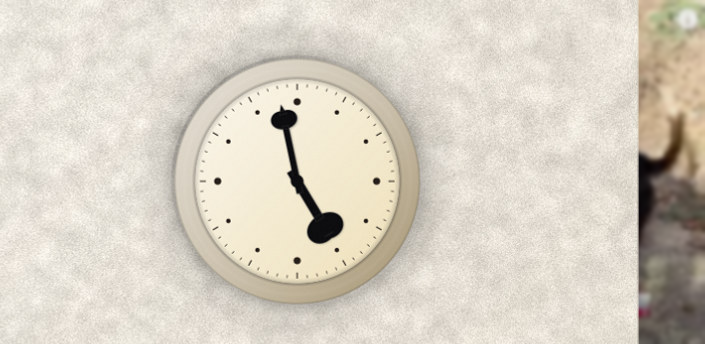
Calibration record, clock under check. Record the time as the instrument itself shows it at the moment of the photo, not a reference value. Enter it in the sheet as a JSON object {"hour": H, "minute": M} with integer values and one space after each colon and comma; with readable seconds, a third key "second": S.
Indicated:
{"hour": 4, "minute": 58}
